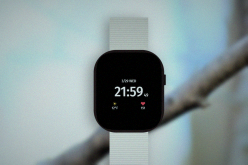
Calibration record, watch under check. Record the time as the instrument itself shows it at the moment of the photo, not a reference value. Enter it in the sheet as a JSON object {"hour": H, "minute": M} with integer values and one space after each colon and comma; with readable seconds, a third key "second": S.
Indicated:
{"hour": 21, "minute": 59}
